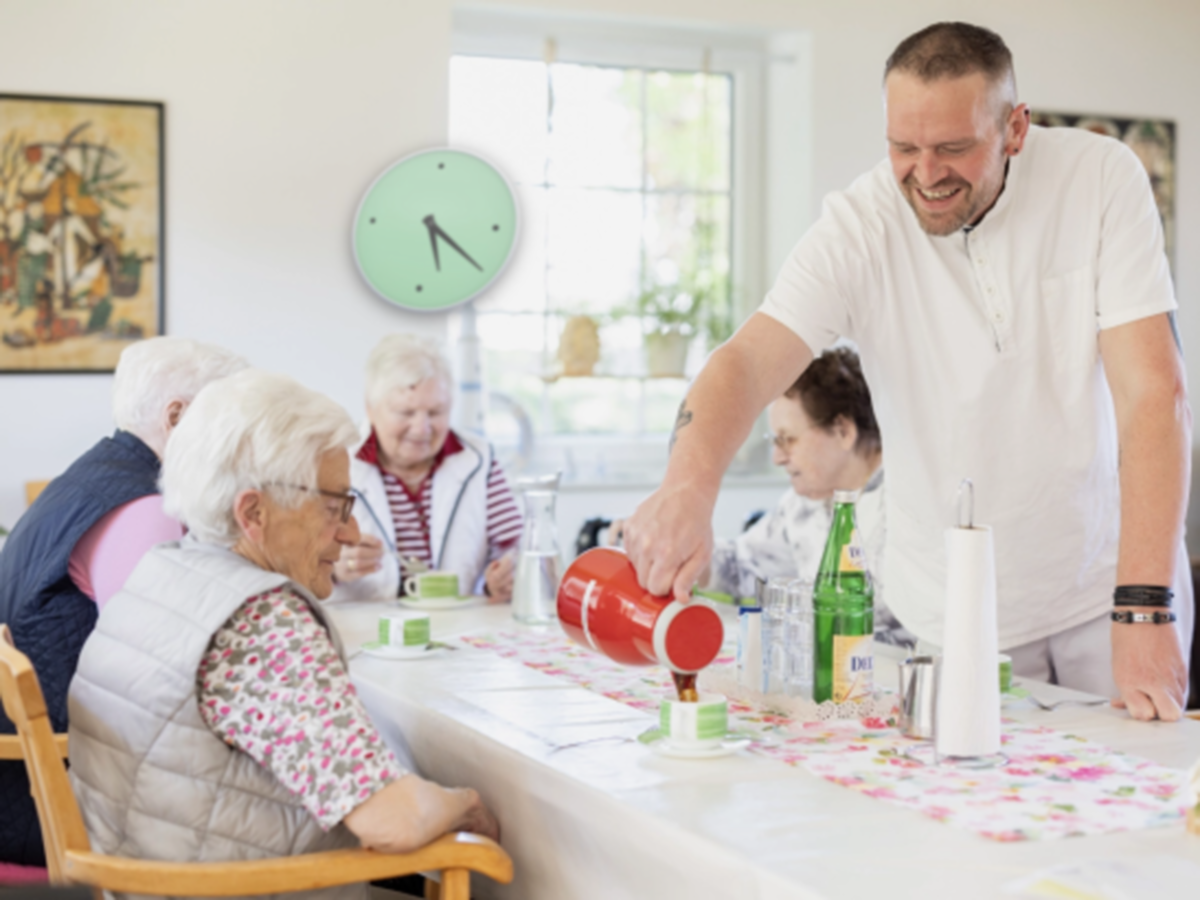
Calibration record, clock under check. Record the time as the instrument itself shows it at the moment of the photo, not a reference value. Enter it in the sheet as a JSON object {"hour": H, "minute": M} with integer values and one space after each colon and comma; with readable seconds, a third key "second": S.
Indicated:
{"hour": 5, "minute": 21}
